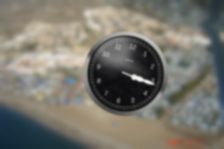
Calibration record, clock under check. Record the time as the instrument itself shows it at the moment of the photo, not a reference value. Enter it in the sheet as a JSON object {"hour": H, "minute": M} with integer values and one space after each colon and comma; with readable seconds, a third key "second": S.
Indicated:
{"hour": 3, "minute": 16}
